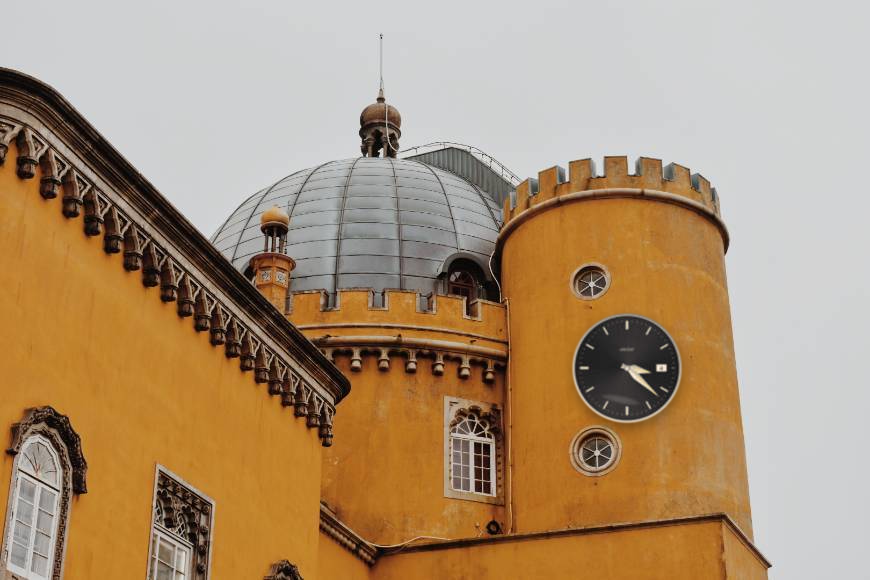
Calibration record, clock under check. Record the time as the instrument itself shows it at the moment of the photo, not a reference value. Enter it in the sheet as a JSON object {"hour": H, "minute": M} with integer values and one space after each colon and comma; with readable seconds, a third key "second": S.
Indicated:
{"hour": 3, "minute": 22}
